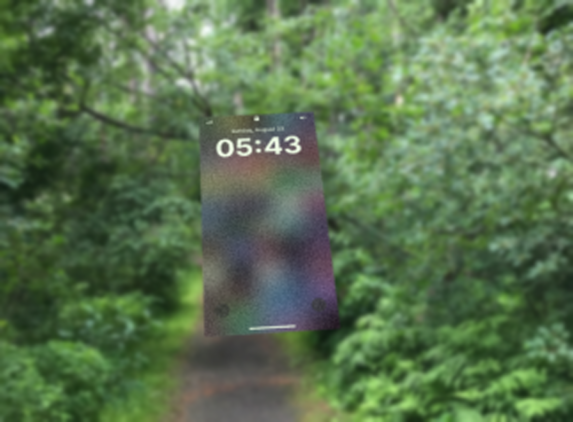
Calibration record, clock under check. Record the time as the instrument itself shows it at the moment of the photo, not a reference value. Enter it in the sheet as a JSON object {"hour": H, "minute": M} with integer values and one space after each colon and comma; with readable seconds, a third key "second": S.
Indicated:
{"hour": 5, "minute": 43}
